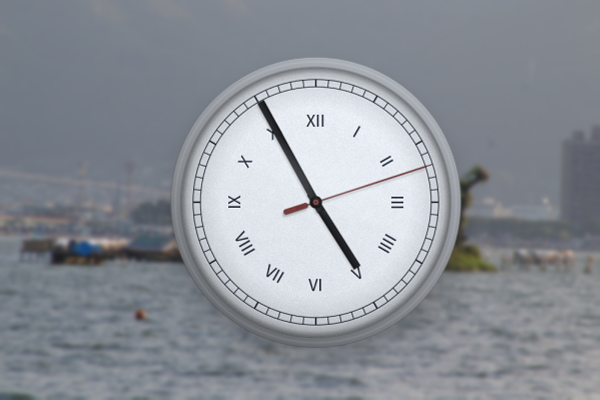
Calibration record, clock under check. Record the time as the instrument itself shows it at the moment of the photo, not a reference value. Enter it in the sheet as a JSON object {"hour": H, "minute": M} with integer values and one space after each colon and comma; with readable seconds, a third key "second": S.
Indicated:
{"hour": 4, "minute": 55, "second": 12}
